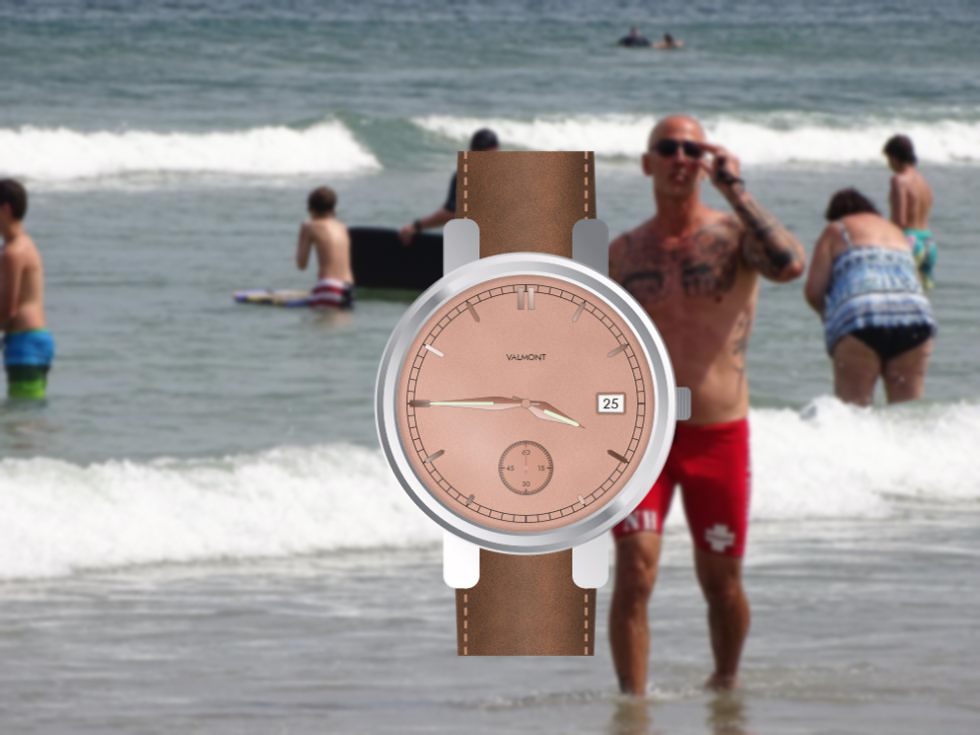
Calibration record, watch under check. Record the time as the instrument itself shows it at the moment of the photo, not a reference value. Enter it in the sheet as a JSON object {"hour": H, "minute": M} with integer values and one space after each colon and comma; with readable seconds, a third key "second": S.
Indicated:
{"hour": 3, "minute": 45}
